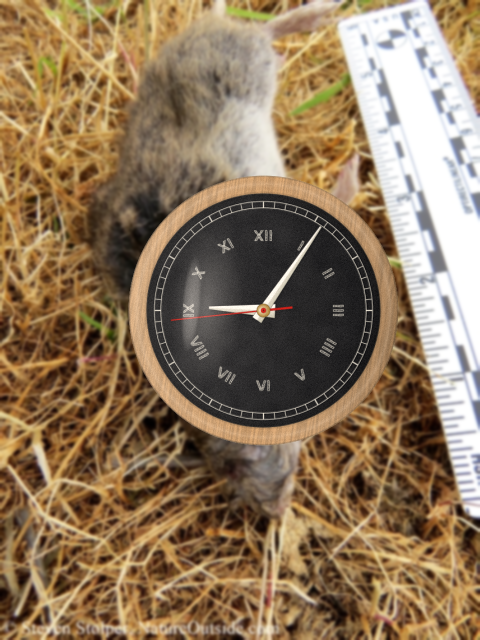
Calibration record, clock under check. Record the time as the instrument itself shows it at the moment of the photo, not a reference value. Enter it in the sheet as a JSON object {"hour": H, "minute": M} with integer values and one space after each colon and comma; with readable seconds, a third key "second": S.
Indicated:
{"hour": 9, "minute": 5, "second": 44}
